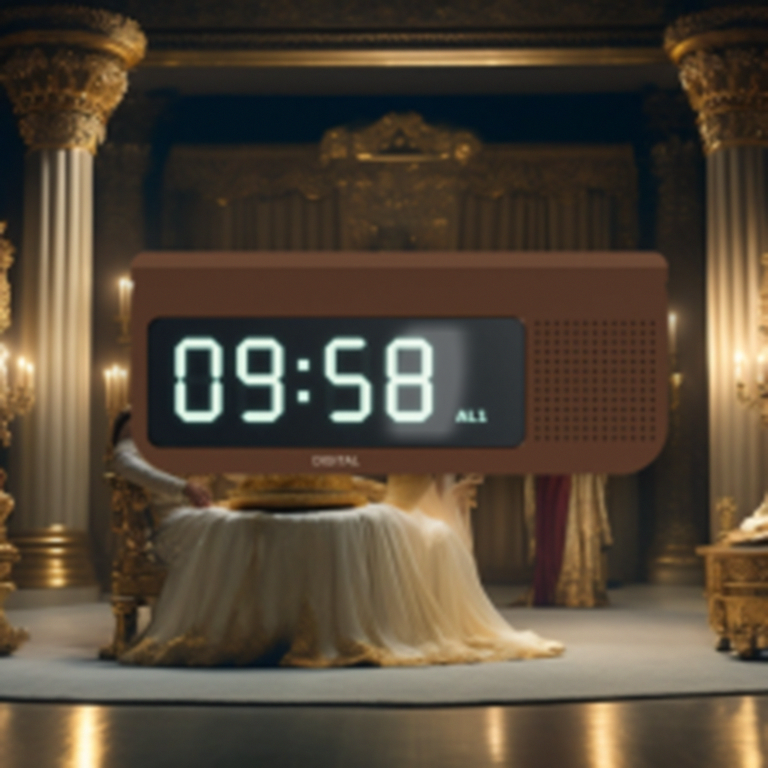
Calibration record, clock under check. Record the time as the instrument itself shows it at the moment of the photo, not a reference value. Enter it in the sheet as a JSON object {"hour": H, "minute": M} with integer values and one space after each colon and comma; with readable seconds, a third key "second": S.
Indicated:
{"hour": 9, "minute": 58}
